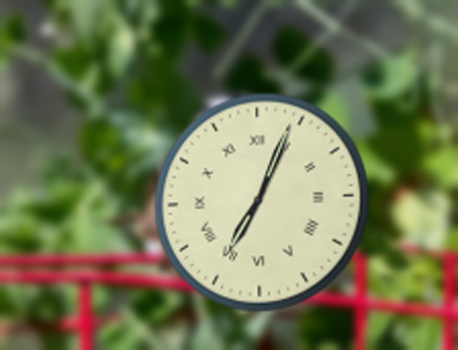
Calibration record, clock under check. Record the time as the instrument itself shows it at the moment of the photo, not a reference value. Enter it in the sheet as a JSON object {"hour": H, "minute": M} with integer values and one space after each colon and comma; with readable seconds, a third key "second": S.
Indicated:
{"hour": 7, "minute": 4}
